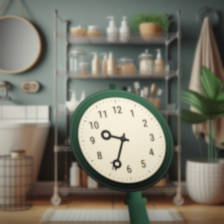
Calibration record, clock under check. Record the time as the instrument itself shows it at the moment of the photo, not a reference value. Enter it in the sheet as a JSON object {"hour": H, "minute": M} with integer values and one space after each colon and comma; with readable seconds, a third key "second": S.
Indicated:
{"hour": 9, "minute": 34}
